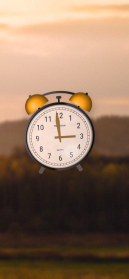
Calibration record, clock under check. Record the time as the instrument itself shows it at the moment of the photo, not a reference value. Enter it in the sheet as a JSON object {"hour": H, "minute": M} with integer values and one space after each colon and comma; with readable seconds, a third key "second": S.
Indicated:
{"hour": 2, "minute": 59}
